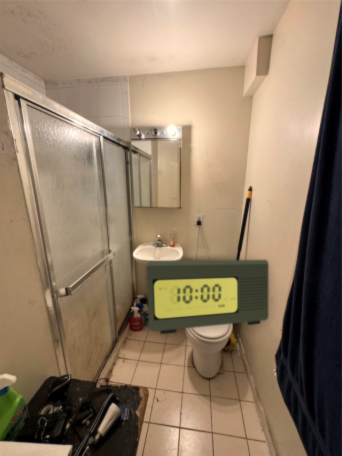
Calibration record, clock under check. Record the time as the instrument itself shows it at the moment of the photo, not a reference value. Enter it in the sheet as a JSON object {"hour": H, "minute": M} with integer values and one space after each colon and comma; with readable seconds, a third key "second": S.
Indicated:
{"hour": 10, "minute": 0}
